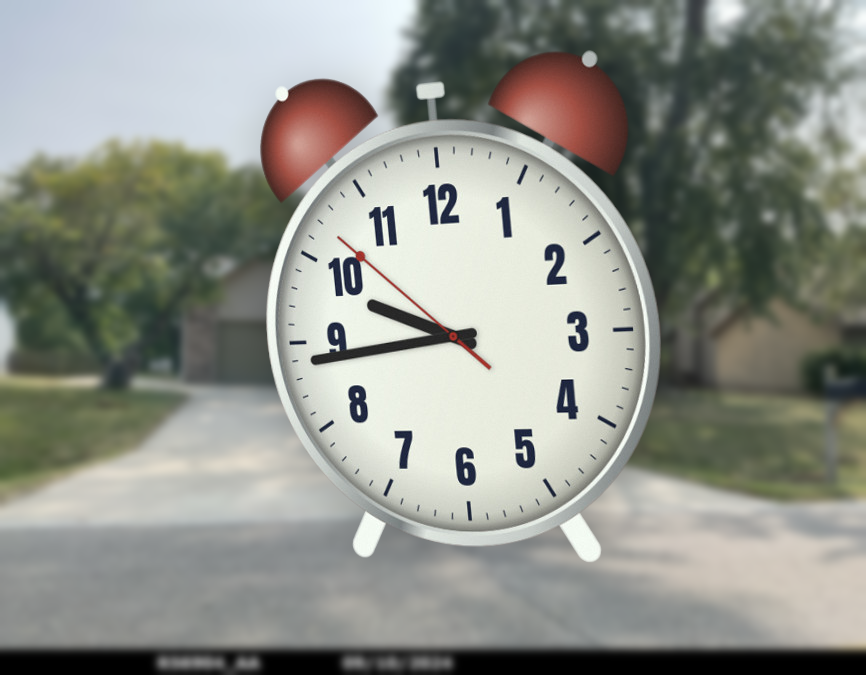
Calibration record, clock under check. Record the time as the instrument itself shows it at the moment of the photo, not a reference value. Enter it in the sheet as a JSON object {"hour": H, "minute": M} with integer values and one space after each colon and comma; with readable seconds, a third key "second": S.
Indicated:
{"hour": 9, "minute": 43, "second": 52}
